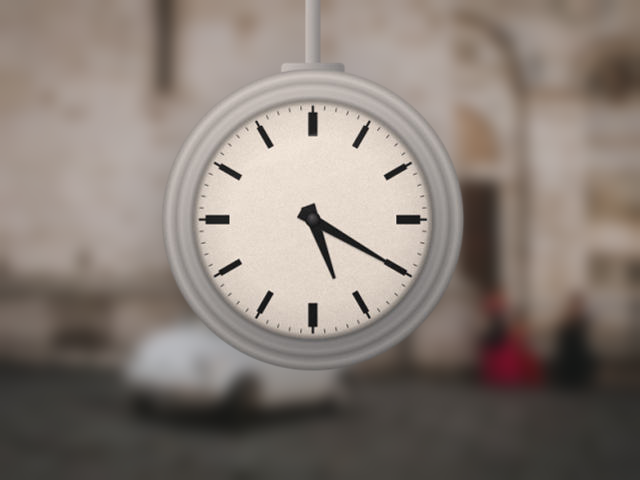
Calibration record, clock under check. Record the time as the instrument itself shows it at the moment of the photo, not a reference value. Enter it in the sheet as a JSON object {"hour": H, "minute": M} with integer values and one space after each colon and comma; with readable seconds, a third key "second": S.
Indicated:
{"hour": 5, "minute": 20}
